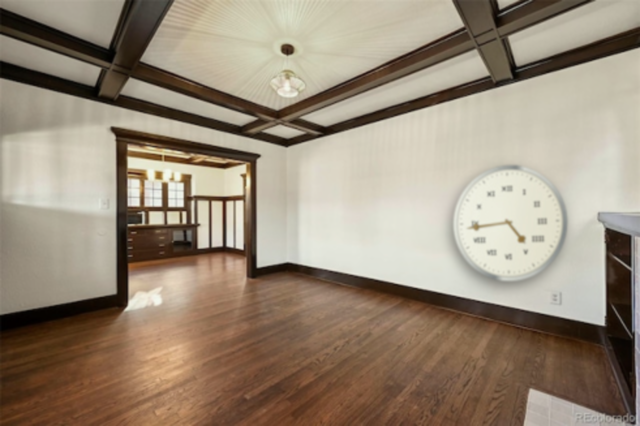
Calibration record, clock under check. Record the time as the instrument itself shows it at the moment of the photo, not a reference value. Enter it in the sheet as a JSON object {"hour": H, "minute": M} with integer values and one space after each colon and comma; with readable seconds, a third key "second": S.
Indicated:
{"hour": 4, "minute": 44}
